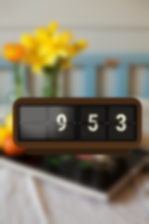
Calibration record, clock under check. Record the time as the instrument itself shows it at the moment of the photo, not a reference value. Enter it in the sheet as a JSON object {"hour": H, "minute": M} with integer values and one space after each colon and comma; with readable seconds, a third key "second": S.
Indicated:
{"hour": 9, "minute": 53}
